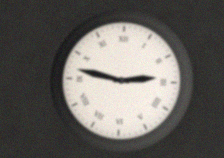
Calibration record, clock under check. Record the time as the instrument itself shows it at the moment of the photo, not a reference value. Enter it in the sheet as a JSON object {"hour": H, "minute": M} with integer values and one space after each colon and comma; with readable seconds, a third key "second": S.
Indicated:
{"hour": 2, "minute": 47}
